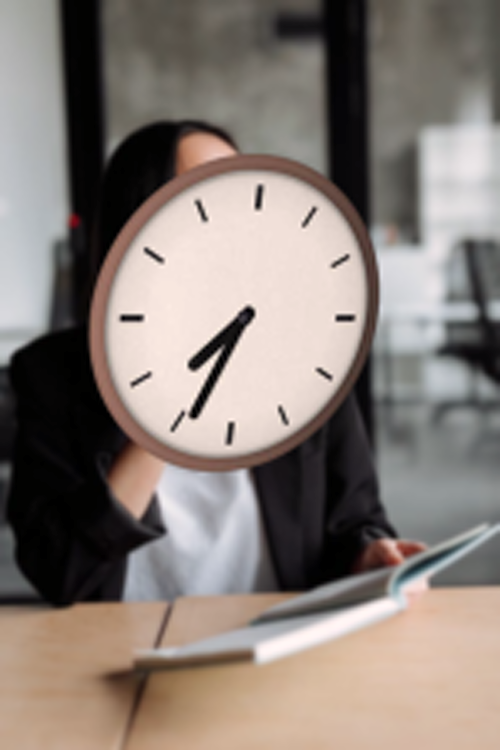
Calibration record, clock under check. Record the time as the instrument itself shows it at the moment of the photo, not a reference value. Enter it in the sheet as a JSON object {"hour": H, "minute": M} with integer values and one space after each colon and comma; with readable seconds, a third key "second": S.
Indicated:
{"hour": 7, "minute": 34}
